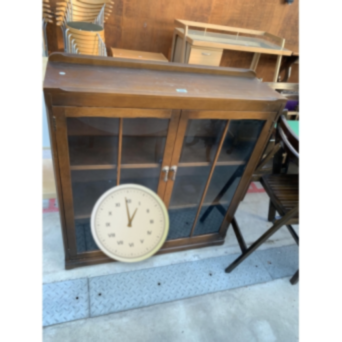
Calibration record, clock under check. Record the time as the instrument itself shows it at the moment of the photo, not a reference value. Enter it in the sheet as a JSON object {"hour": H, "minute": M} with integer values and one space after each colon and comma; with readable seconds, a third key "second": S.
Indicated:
{"hour": 12, "minute": 59}
